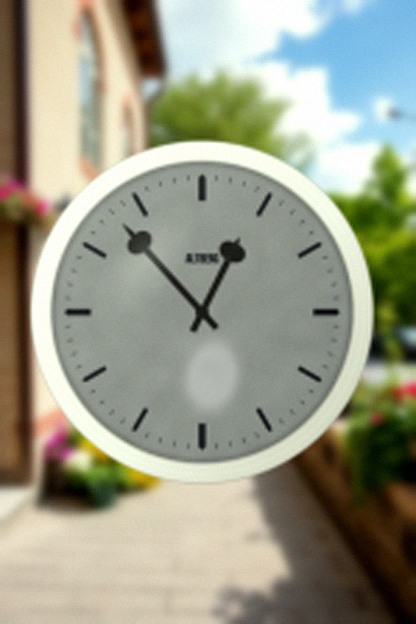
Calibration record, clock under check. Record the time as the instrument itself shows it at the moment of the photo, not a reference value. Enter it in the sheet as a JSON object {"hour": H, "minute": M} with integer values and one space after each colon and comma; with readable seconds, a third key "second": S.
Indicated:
{"hour": 12, "minute": 53}
